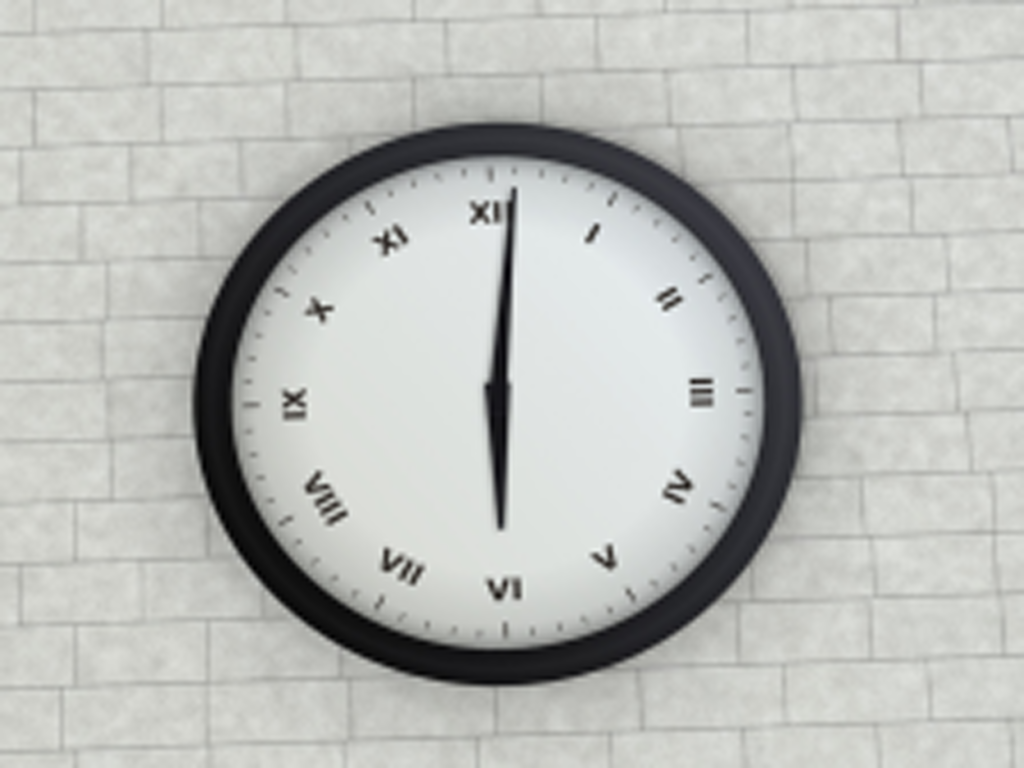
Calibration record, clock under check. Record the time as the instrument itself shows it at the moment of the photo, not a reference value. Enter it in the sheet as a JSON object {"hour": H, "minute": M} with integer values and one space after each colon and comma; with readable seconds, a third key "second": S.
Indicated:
{"hour": 6, "minute": 1}
